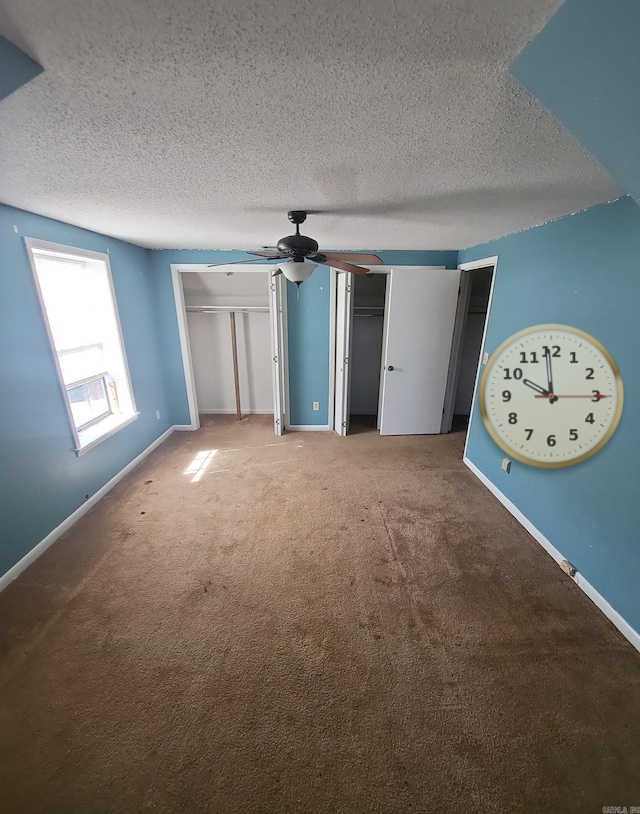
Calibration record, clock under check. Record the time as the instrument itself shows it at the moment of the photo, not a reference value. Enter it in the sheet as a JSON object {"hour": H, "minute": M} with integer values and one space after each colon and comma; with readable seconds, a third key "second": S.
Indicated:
{"hour": 9, "minute": 59, "second": 15}
